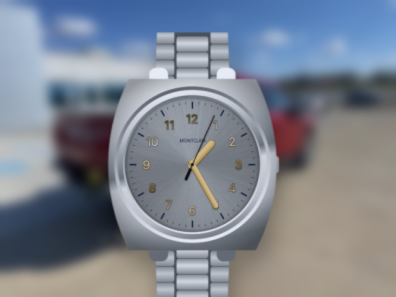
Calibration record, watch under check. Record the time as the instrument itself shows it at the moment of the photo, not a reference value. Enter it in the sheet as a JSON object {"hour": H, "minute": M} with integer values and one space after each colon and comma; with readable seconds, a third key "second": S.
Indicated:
{"hour": 1, "minute": 25, "second": 4}
